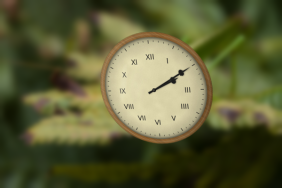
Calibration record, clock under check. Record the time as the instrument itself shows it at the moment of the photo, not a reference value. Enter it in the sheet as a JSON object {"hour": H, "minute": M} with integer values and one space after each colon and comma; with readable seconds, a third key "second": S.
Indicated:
{"hour": 2, "minute": 10}
